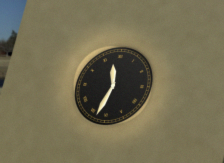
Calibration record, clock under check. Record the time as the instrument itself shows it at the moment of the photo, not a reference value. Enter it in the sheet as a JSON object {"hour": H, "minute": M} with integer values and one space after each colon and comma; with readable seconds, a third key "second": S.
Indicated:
{"hour": 11, "minute": 33}
